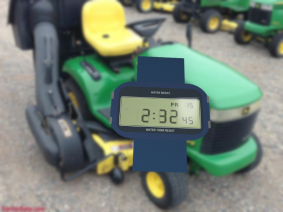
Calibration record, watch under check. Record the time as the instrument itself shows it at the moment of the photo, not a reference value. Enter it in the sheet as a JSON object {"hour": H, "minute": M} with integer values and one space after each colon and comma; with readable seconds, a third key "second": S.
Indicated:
{"hour": 2, "minute": 32, "second": 45}
